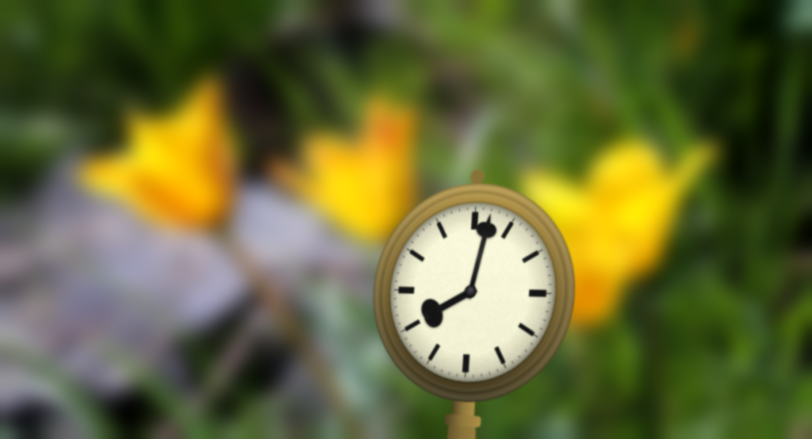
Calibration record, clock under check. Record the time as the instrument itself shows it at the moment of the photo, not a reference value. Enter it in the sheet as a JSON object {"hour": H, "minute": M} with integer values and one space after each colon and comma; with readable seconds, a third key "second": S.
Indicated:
{"hour": 8, "minute": 2}
